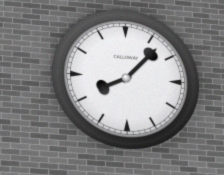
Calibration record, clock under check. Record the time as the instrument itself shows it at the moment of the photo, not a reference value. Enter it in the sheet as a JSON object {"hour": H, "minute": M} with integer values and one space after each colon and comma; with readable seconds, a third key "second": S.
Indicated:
{"hour": 8, "minute": 7}
